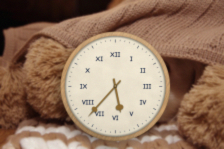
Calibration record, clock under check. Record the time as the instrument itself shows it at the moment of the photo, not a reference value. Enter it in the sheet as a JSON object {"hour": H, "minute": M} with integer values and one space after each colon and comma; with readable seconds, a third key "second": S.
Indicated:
{"hour": 5, "minute": 37}
